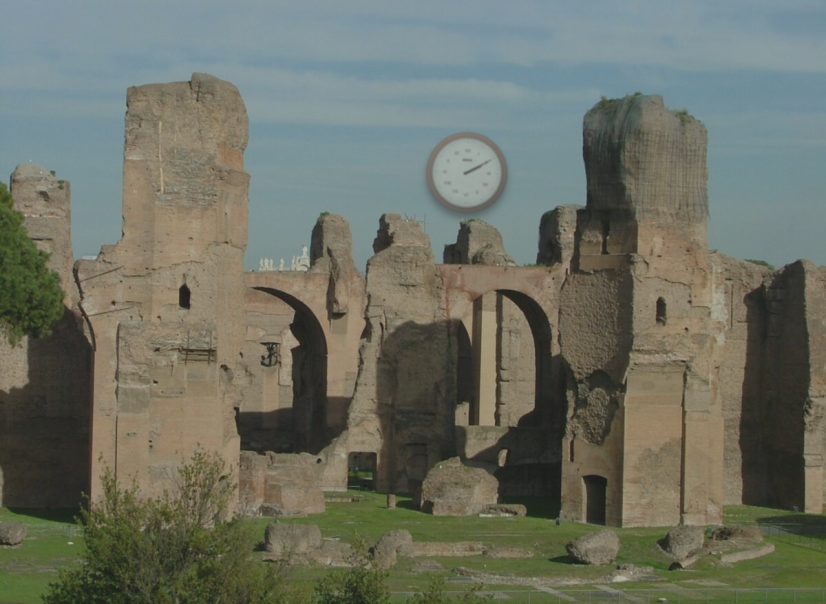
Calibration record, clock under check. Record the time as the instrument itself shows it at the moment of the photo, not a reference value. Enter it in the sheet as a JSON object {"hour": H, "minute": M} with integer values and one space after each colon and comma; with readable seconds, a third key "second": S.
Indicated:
{"hour": 2, "minute": 10}
